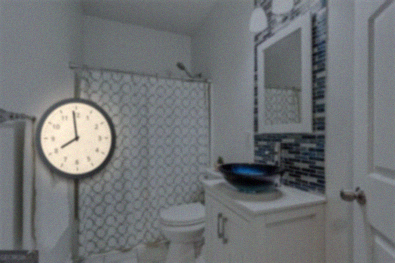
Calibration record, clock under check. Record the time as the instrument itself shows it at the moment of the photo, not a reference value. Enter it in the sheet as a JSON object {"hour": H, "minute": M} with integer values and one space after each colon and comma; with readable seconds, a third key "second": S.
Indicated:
{"hour": 7, "minute": 59}
